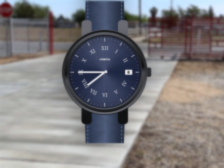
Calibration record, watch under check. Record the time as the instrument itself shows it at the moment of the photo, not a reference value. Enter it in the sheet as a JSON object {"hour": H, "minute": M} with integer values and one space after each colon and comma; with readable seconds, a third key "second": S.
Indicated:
{"hour": 7, "minute": 45}
